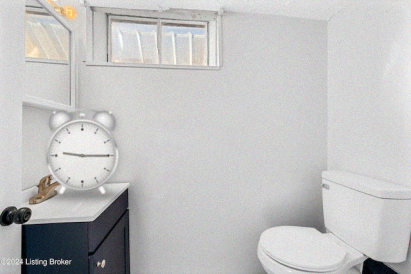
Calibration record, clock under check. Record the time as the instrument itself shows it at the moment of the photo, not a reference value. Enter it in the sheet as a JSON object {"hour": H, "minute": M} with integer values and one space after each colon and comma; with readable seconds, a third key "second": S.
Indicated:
{"hour": 9, "minute": 15}
